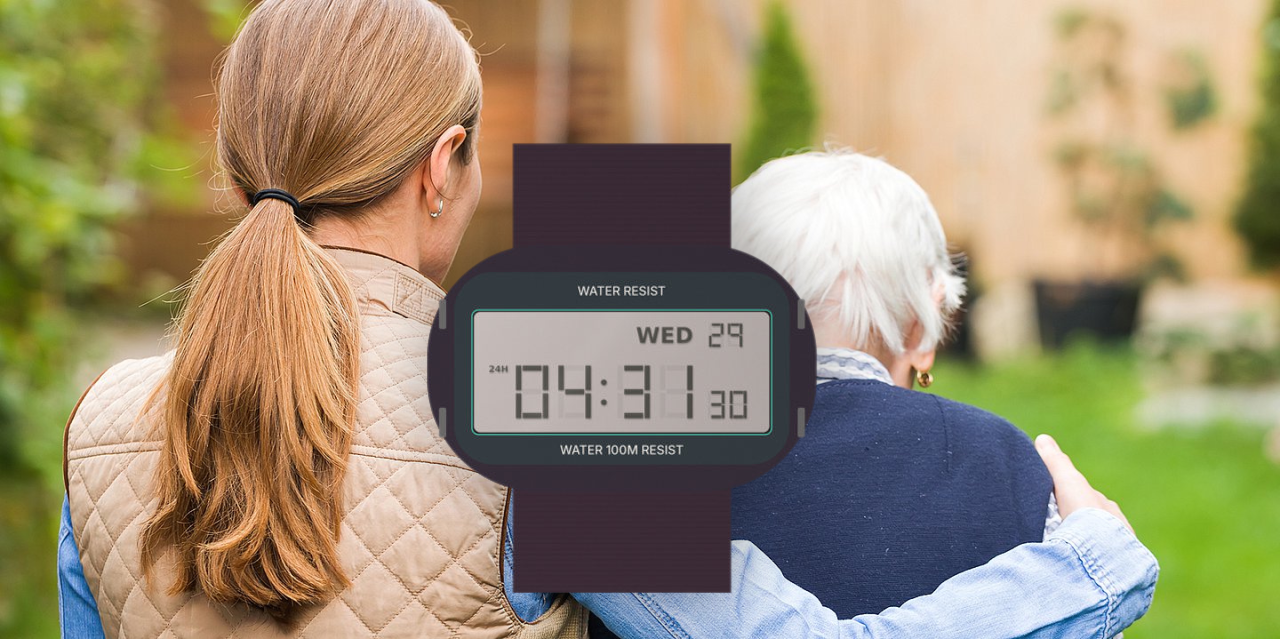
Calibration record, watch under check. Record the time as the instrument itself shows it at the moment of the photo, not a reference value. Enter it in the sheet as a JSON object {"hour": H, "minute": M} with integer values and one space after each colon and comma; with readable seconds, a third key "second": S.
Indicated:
{"hour": 4, "minute": 31, "second": 30}
